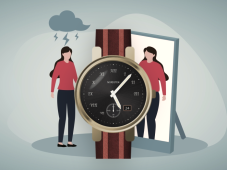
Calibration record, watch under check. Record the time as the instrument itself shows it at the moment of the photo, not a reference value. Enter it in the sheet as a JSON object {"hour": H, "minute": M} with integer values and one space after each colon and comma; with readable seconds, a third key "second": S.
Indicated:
{"hour": 5, "minute": 7}
